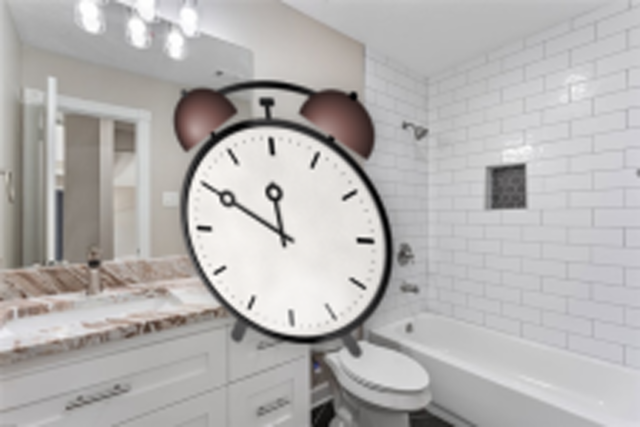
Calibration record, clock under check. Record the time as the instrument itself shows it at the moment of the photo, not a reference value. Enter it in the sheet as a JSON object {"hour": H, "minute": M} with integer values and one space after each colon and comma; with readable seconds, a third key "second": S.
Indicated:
{"hour": 11, "minute": 50}
